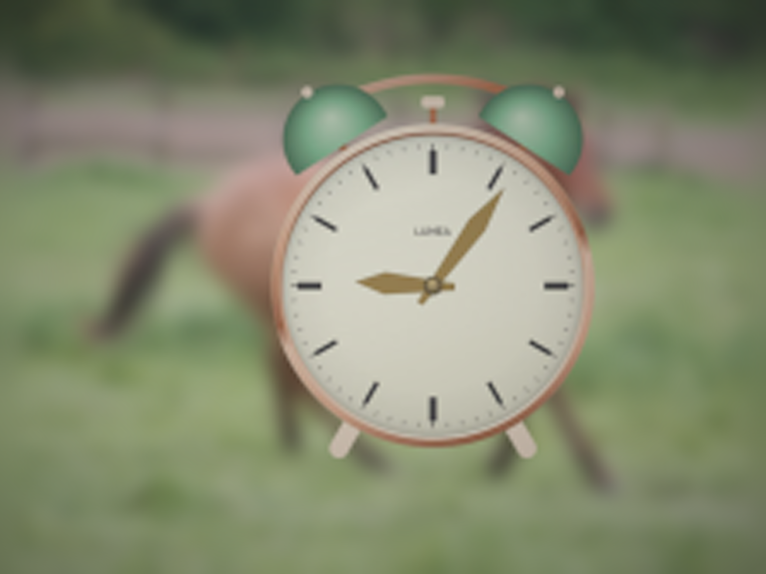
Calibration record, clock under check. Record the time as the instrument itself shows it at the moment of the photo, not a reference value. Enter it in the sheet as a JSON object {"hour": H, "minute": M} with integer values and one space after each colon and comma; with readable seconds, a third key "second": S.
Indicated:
{"hour": 9, "minute": 6}
